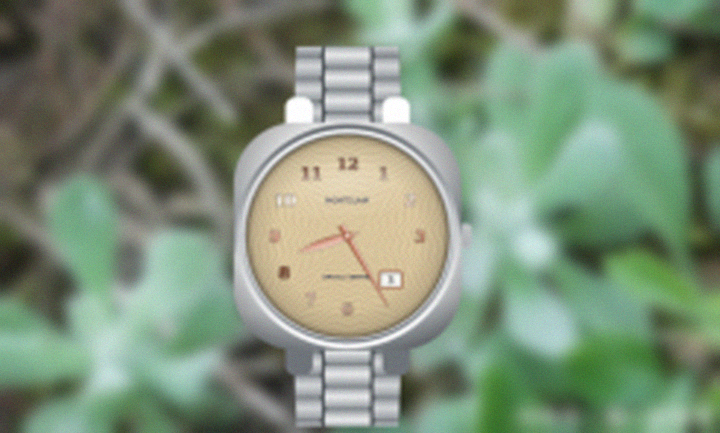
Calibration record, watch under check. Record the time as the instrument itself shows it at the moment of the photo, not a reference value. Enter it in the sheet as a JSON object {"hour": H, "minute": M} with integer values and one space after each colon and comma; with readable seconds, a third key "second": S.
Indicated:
{"hour": 8, "minute": 25}
